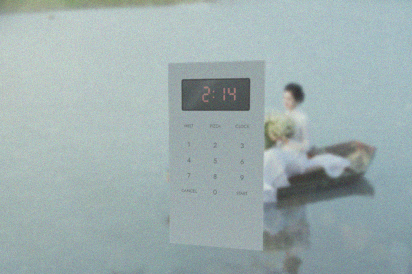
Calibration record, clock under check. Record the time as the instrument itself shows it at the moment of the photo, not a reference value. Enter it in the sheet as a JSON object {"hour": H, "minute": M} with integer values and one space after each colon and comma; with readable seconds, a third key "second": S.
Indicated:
{"hour": 2, "minute": 14}
